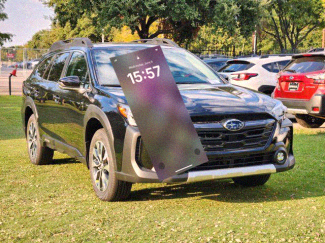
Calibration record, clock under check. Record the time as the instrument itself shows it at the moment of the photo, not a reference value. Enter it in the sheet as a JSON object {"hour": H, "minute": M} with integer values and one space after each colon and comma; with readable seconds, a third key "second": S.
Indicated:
{"hour": 15, "minute": 57}
